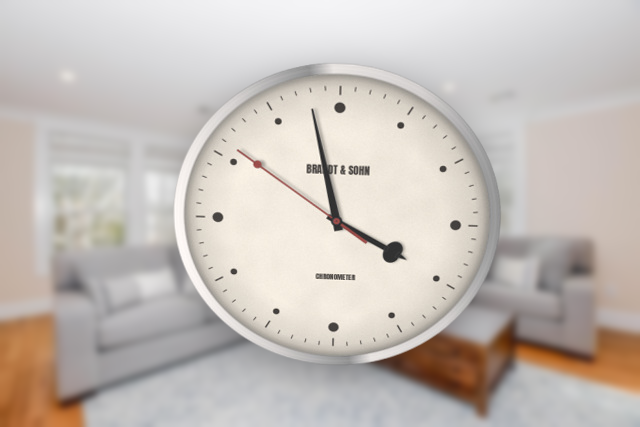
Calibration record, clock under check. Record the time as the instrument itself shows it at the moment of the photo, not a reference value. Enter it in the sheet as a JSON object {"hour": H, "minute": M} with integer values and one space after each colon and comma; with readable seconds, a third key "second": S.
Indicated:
{"hour": 3, "minute": 57, "second": 51}
